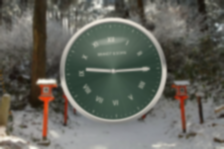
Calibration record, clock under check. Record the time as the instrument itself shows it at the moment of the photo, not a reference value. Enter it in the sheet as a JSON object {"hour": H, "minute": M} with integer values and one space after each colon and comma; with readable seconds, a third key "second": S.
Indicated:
{"hour": 9, "minute": 15}
